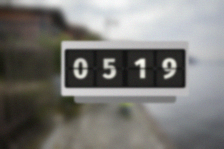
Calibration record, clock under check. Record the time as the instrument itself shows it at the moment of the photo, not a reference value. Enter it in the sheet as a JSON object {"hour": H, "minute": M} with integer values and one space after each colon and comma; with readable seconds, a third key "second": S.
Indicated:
{"hour": 5, "minute": 19}
